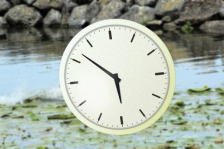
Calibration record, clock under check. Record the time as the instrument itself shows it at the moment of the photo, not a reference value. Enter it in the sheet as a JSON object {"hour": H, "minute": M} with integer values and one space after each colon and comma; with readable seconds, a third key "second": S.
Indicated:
{"hour": 5, "minute": 52}
